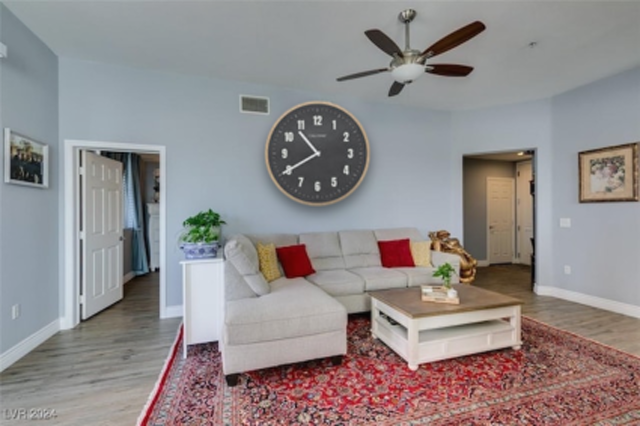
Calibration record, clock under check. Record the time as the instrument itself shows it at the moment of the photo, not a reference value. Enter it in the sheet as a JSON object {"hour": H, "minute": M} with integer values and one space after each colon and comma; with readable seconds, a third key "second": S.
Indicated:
{"hour": 10, "minute": 40}
